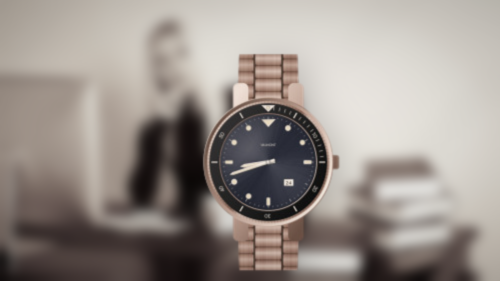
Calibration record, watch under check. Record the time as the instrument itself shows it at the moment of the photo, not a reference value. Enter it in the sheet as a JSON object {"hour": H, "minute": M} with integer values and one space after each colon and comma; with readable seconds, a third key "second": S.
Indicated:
{"hour": 8, "minute": 42}
